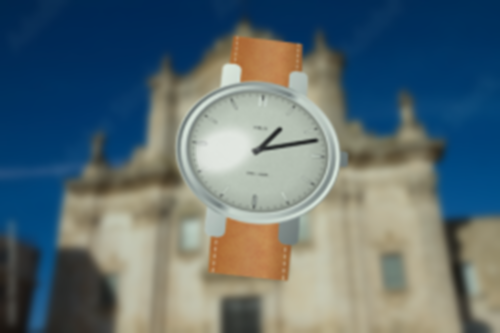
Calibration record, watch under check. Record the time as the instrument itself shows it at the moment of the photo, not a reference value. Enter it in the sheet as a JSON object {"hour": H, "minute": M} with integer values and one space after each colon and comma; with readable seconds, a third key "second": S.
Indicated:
{"hour": 1, "minute": 12}
